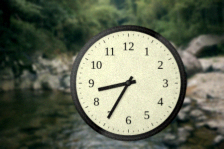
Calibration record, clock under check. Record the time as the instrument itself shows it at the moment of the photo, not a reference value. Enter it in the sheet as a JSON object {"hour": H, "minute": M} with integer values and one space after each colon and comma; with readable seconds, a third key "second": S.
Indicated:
{"hour": 8, "minute": 35}
